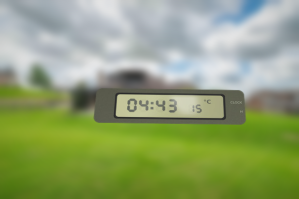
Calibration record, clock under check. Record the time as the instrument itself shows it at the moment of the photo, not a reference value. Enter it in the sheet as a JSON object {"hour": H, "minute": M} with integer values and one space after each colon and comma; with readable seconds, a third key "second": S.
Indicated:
{"hour": 4, "minute": 43}
